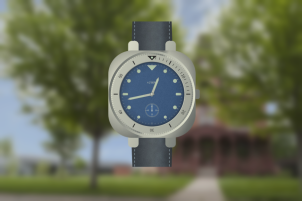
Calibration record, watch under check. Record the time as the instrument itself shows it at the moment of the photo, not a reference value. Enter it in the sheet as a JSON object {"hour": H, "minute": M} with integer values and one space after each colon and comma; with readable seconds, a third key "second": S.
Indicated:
{"hour": 12, "minute": 43}
